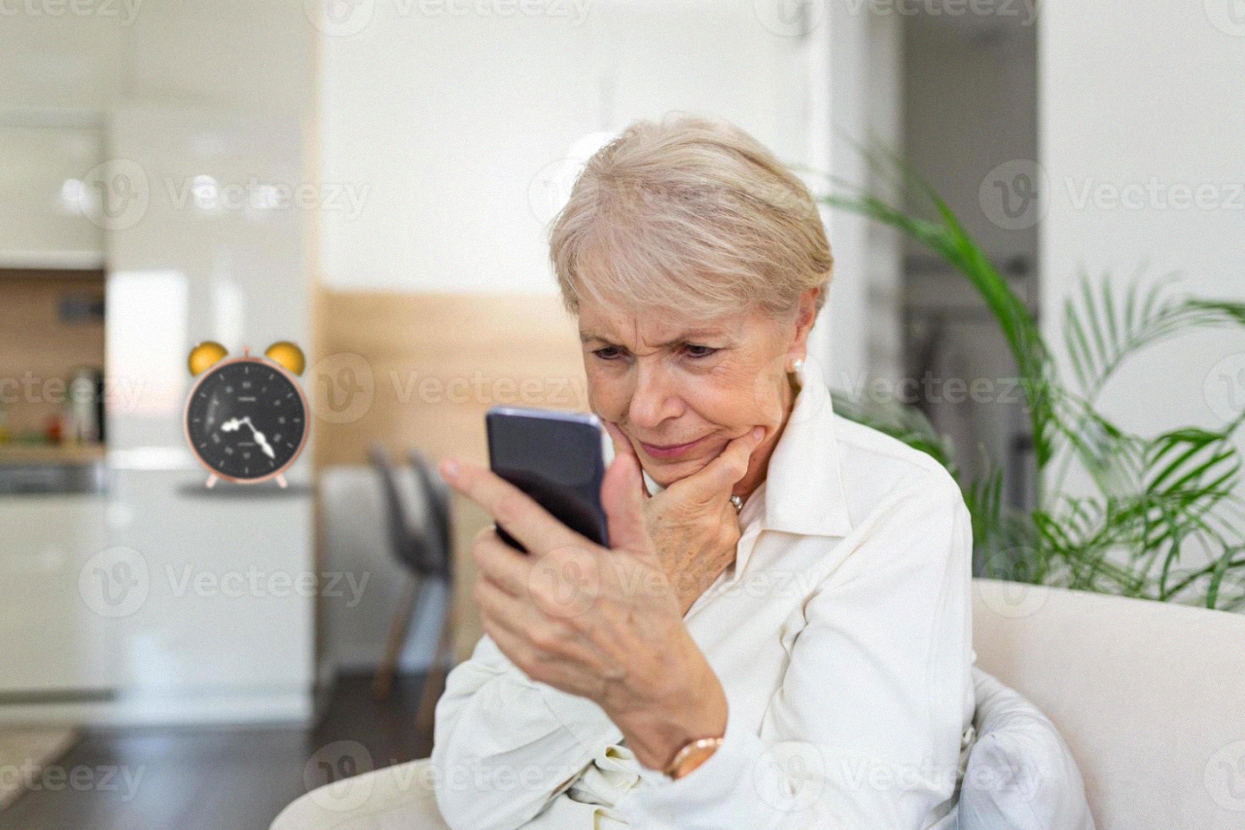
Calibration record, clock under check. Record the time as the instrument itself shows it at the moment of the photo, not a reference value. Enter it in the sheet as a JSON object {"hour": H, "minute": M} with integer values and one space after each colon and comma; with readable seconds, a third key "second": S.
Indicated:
{"hour": 8, "minute": 24}
